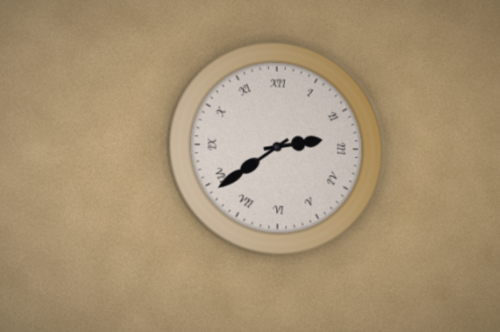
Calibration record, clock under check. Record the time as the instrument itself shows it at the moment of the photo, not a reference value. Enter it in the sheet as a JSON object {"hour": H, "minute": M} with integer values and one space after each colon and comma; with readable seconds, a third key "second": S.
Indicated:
{"hour": 2, "minute": 39}
